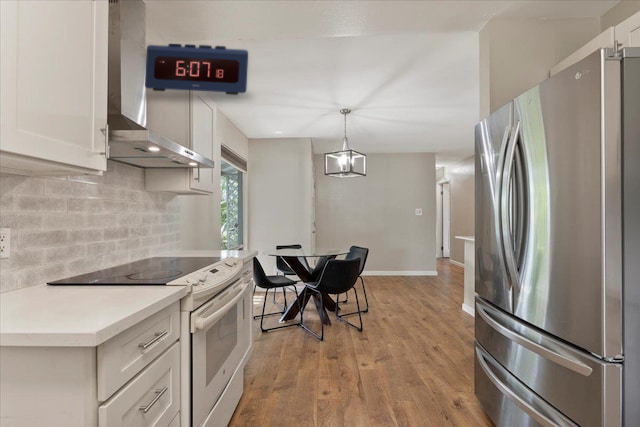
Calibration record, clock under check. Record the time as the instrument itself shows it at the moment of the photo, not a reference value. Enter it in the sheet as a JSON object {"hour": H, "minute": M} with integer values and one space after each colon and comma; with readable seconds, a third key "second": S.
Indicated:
{"hour": 6, "minute": 7}
